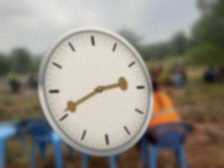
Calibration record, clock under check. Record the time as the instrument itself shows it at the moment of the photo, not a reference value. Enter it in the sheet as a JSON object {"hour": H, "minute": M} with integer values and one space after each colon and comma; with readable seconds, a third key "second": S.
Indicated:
{"hour": 2, "minute": 41}
